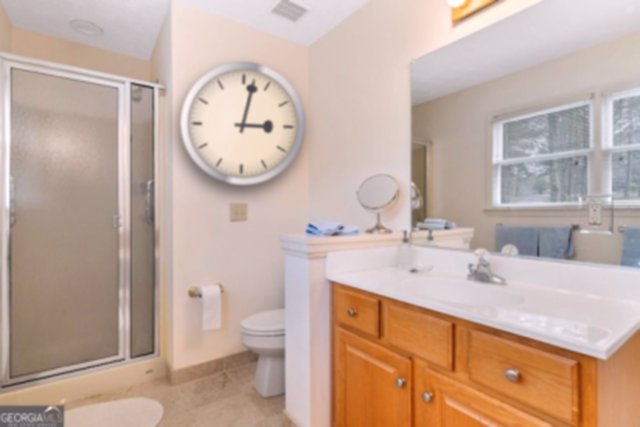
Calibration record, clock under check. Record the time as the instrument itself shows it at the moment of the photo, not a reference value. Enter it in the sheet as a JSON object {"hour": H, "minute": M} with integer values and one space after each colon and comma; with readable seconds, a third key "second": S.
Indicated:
{"hour": 3, "minute": 2}
